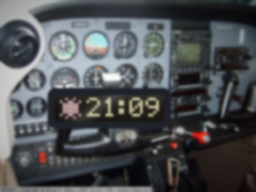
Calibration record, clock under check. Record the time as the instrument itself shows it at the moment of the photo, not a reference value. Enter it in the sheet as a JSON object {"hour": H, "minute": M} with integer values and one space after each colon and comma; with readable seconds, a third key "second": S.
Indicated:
{"hour": 21, "minute": 9}
